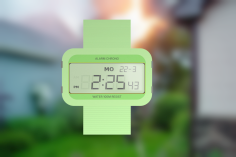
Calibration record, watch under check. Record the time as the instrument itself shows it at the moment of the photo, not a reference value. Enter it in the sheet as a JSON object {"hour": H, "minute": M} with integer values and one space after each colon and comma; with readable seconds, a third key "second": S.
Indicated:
{"hour": 2, "minute": 25, "second": 43}
